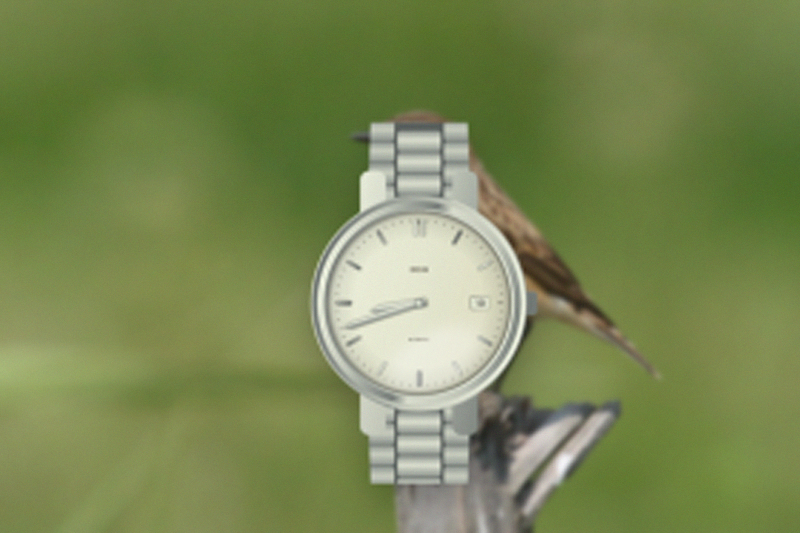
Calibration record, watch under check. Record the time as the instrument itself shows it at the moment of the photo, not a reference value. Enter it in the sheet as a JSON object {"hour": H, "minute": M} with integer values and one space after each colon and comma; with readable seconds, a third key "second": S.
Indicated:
{"hour": 8, "minute": 42}
